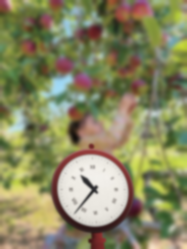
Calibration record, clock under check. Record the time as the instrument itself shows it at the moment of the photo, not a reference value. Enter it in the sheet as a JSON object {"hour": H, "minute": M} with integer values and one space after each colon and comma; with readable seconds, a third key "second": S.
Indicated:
{"hour": 10, "minute": 37}
